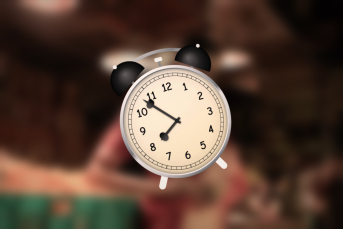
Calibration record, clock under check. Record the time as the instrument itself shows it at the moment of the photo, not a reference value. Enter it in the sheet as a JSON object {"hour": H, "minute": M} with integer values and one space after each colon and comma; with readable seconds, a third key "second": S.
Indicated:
{"hour": 7, "minute": 53}
